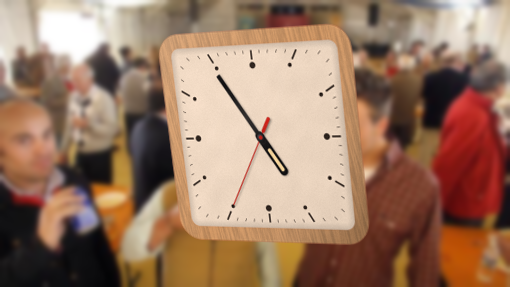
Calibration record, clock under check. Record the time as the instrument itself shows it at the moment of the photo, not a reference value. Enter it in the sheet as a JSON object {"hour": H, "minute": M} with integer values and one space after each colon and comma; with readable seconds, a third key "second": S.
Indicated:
{"hour": 4, "minute": 54, "second": 35}
